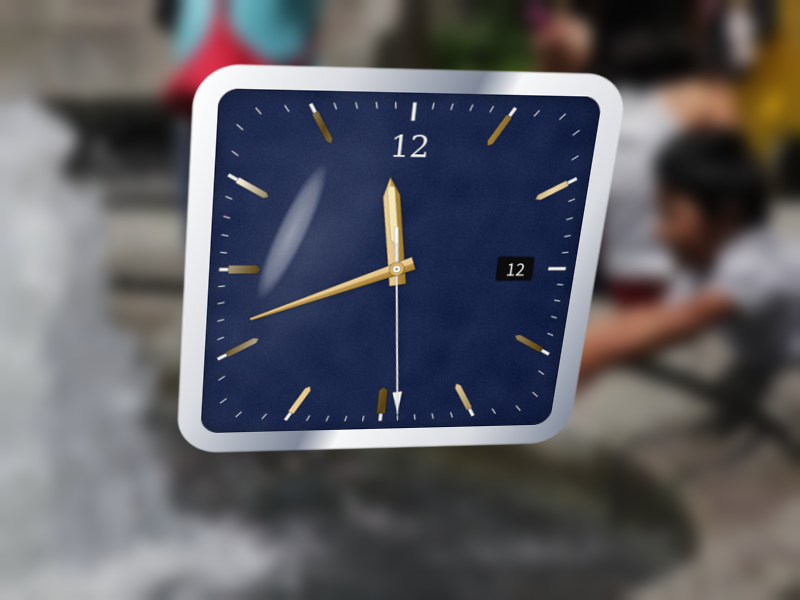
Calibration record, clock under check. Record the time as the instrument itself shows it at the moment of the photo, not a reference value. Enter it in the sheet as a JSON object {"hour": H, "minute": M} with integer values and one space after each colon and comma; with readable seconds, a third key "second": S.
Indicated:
{"hour": 11, "minute": 41, "second": 29}
